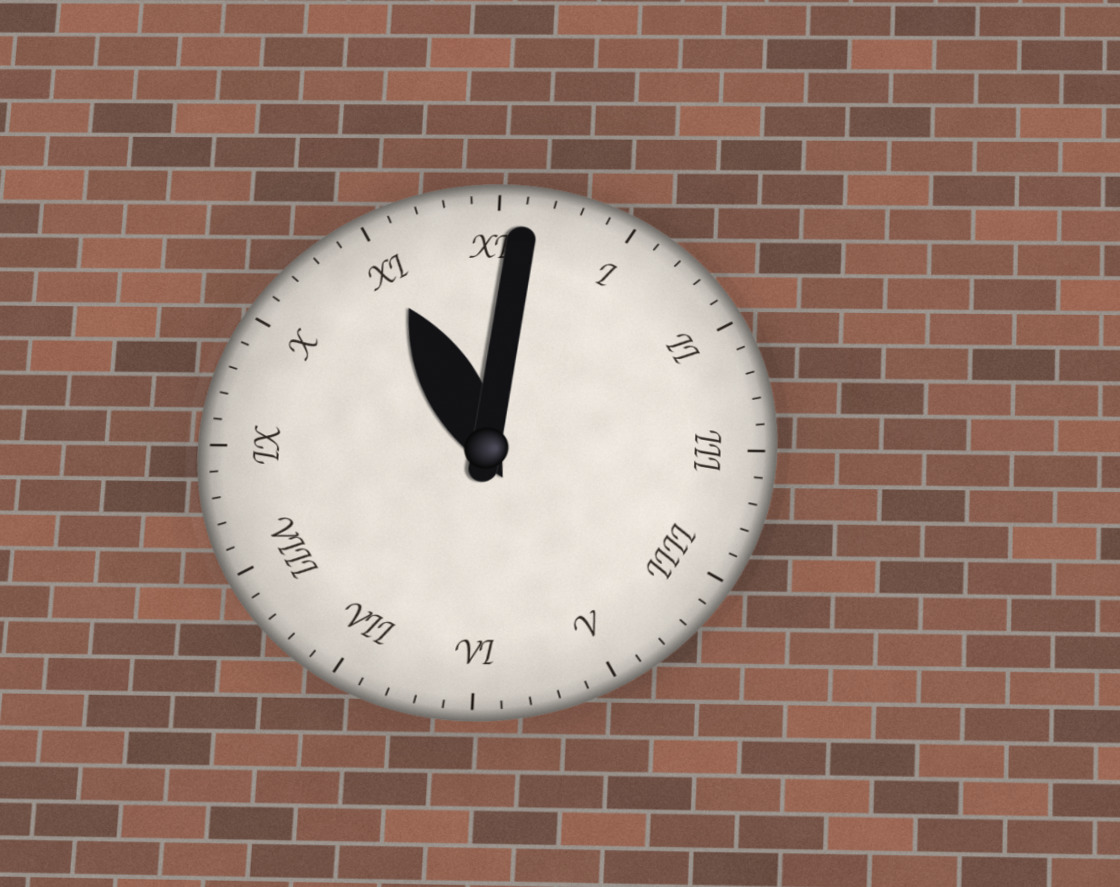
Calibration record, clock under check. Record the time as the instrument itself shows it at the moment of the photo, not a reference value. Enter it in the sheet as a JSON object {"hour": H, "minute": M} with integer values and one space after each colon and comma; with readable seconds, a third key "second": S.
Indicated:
{"hour": 11, "minute": 1}
